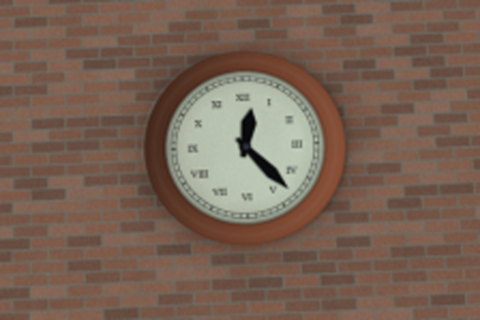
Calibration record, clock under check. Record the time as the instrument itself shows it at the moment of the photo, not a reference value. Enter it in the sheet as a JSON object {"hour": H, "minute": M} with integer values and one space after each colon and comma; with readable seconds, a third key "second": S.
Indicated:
{"hour": 12, "minute": 23}
